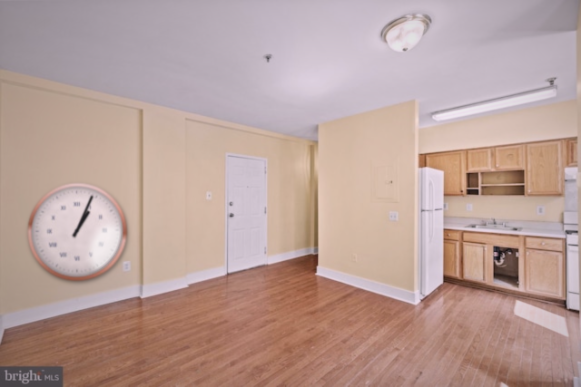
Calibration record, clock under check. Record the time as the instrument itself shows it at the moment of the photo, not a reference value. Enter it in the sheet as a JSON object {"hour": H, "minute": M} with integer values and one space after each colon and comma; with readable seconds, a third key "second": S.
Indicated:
{"hour": 1, "minute": 4}
